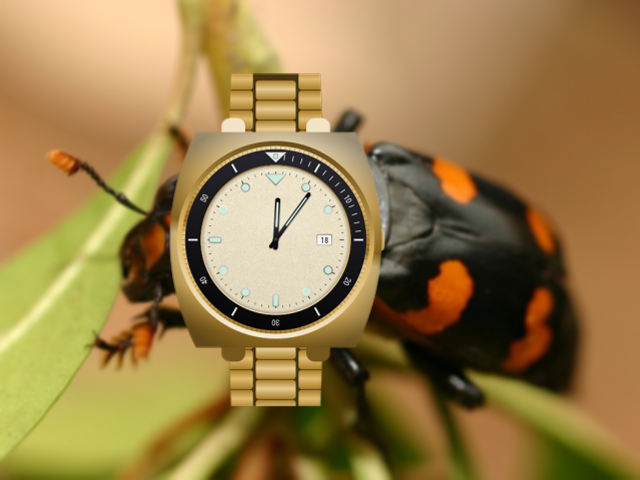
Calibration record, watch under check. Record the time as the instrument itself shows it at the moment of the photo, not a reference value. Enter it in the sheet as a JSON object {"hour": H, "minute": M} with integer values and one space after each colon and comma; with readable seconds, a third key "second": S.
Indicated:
{"hour": 12, "minute": 6}
